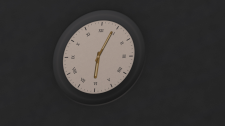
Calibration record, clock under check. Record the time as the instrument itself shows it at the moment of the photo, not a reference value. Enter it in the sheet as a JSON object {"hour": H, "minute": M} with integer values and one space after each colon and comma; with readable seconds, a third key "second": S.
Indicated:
{"hour": 6, "minute": 4}
